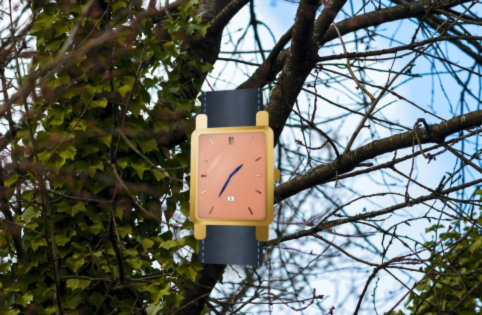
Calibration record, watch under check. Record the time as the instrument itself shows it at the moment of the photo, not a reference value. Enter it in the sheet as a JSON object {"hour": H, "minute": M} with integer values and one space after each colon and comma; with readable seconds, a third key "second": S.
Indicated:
{"hour": 1, "minute": 35}
